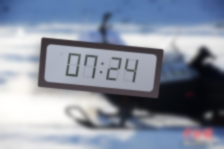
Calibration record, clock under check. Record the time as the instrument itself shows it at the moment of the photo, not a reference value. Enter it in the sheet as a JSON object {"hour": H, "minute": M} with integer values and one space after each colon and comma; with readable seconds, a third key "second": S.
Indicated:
{"hour": 7, "minute": 24}
